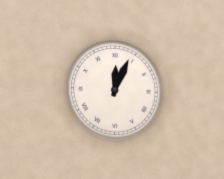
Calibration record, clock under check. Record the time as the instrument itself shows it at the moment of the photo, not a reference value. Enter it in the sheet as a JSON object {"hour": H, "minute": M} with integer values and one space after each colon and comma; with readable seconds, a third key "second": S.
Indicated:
{"hour": 12, "minute": 4}
